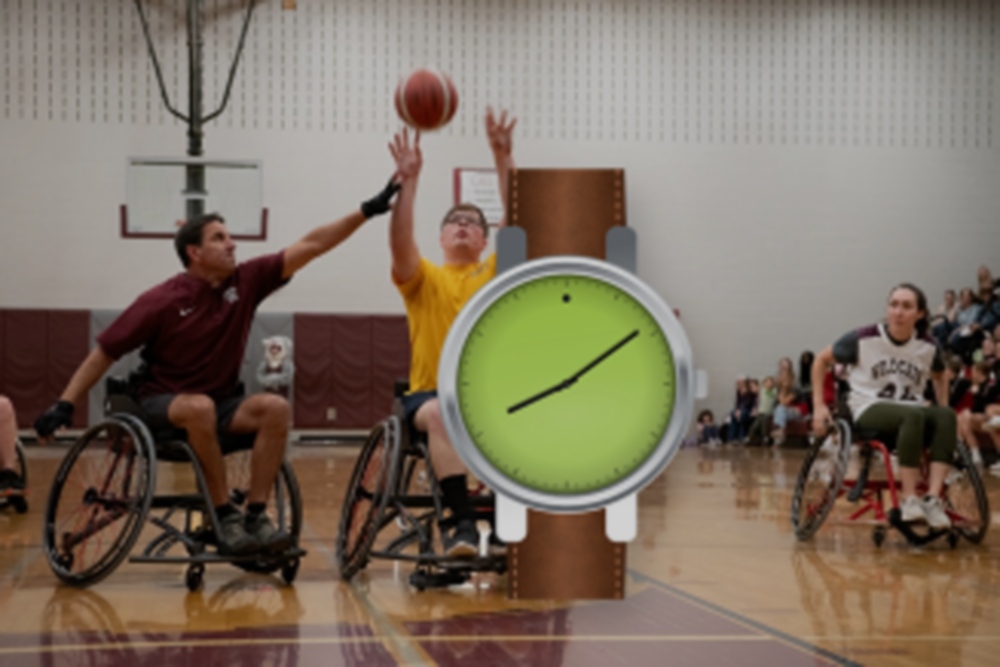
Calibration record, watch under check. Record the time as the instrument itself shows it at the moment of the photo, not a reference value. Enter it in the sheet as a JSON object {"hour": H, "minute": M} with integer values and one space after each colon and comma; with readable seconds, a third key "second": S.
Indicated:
{"hour": 8, "minute": 9}
